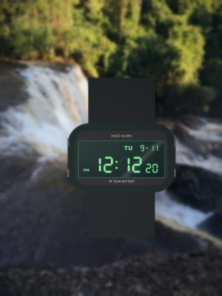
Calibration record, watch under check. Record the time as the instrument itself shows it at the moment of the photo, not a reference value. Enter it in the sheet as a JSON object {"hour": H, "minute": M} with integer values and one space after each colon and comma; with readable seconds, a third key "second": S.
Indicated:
{"hour": 12, "minute": 12, "second": 20}
